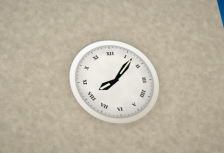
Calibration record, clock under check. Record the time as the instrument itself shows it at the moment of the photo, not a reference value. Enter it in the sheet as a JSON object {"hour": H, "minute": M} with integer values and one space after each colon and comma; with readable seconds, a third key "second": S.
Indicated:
{"hour": 8, "minute": 7}
